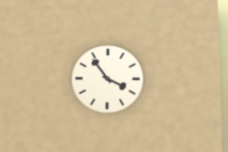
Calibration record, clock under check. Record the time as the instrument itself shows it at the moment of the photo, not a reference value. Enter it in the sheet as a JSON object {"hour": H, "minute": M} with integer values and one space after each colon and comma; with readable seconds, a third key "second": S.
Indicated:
{"hour": 3, "minute": 54}
